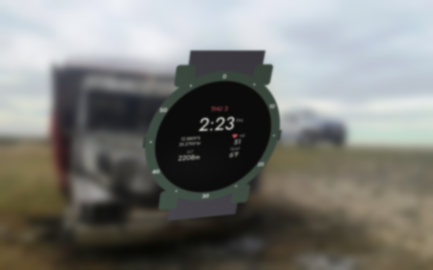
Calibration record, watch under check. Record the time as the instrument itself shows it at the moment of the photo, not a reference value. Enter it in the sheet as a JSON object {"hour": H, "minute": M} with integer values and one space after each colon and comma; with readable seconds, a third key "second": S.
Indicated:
{"hour": 2, "minute": 23}
